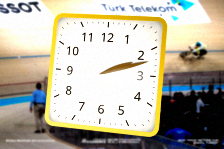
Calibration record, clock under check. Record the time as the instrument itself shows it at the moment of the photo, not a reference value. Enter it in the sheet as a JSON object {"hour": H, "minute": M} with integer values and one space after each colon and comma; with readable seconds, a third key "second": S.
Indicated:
{"hour": 2, "minute": 12}
